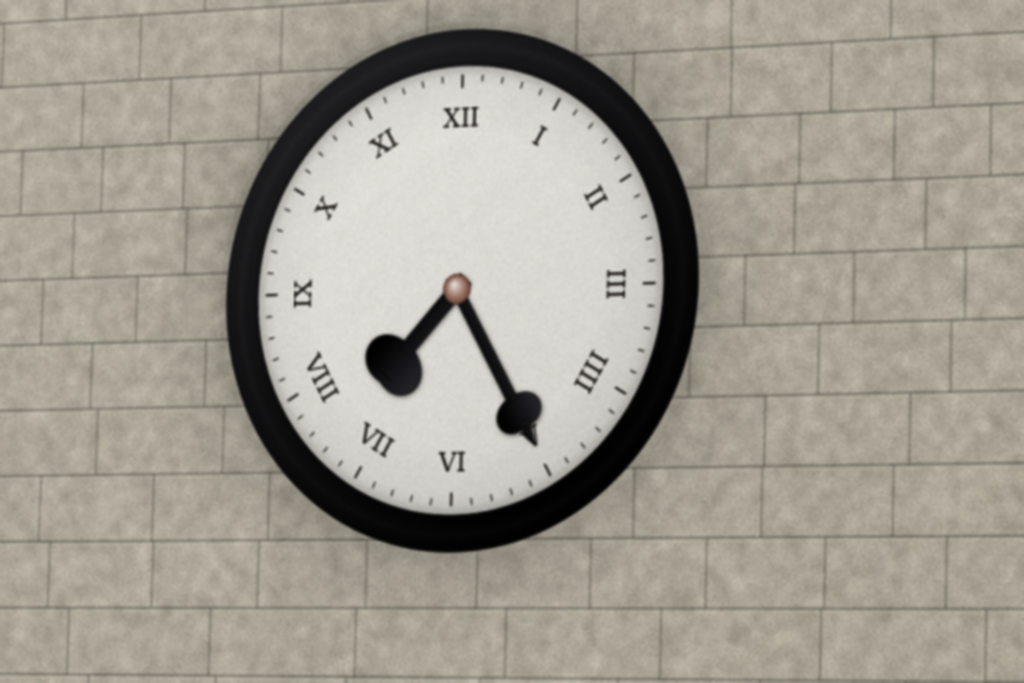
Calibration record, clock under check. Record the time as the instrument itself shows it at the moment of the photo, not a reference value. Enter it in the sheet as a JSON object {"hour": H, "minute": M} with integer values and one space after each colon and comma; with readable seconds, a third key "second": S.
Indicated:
{"hour": 7, "minute": 25}
